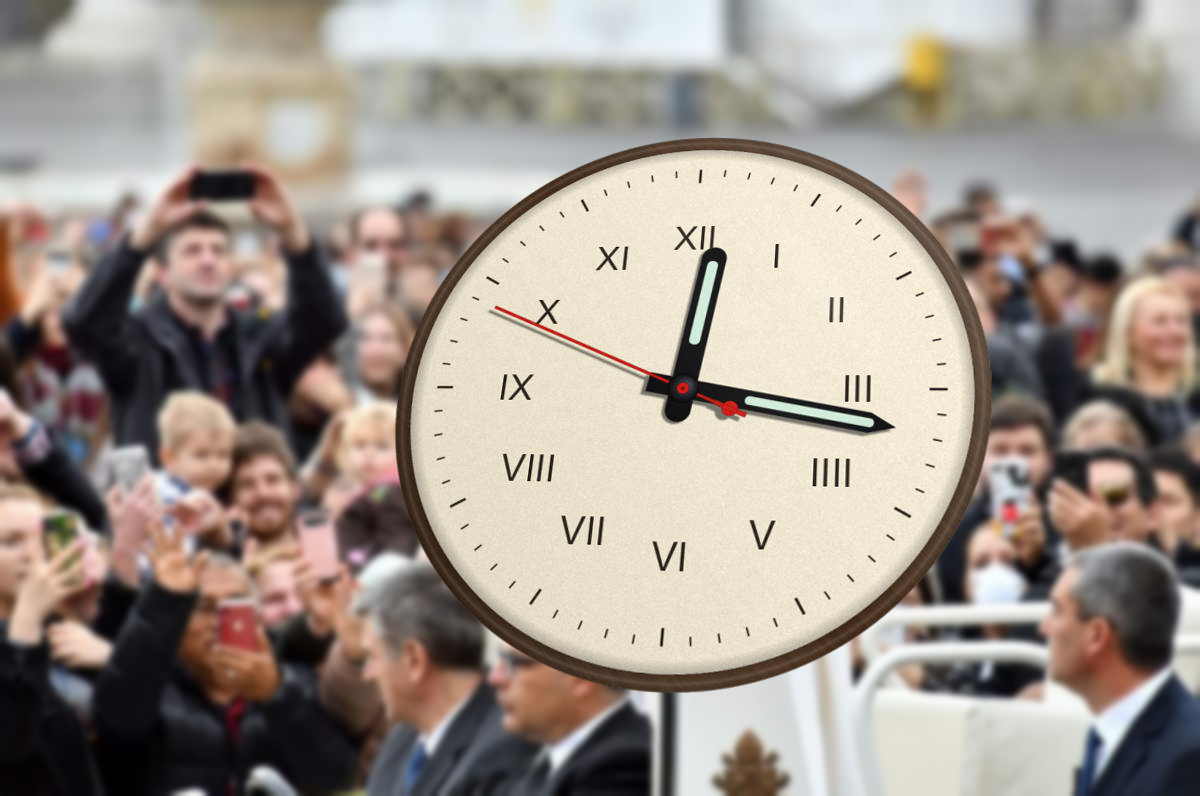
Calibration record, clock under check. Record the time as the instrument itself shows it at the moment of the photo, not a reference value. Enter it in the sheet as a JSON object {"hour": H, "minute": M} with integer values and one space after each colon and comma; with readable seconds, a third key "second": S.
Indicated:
{"hour": 12, "minute": 16, "second": 49}
